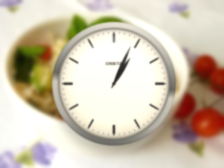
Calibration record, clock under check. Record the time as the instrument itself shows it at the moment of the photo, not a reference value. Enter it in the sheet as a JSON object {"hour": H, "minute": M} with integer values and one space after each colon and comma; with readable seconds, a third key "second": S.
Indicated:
{"hour": 1, "minute": 4}
